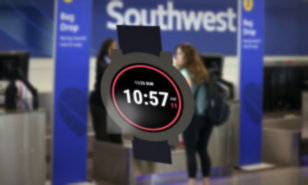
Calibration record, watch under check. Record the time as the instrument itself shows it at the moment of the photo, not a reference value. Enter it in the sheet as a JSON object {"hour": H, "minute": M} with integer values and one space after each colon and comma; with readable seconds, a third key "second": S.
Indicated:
{"hour": 10, "minute": 57}
